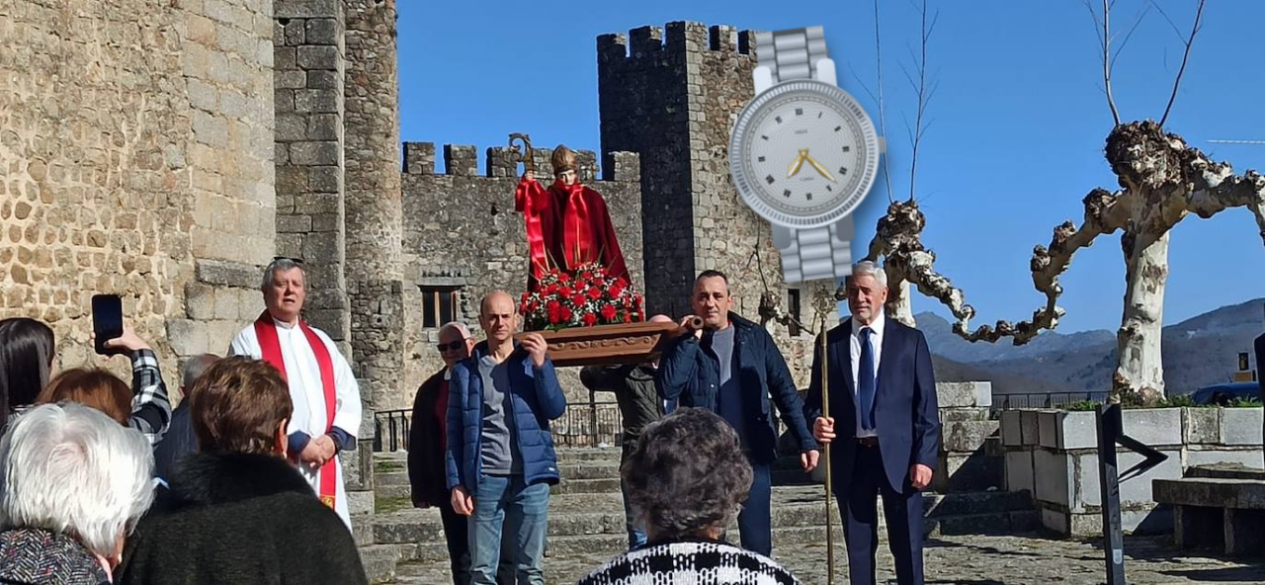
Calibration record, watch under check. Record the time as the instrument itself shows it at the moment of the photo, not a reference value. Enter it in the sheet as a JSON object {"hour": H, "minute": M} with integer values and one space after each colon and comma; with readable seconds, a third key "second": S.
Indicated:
{"hour": 7, "minute": 23}
